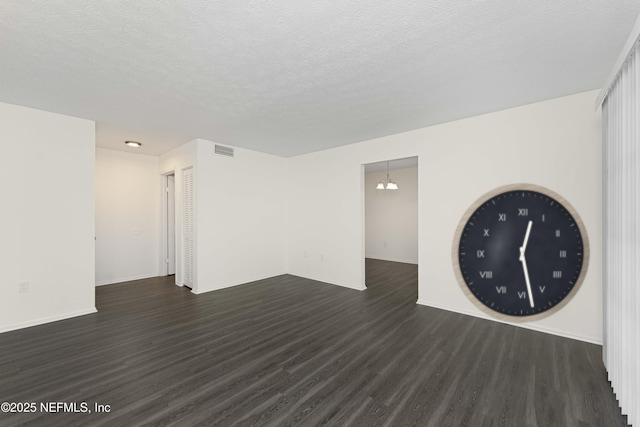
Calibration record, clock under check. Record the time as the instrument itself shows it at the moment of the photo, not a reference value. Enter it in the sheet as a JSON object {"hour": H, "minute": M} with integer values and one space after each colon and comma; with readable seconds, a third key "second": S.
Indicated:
{"hour": 12, "minute": 28}
